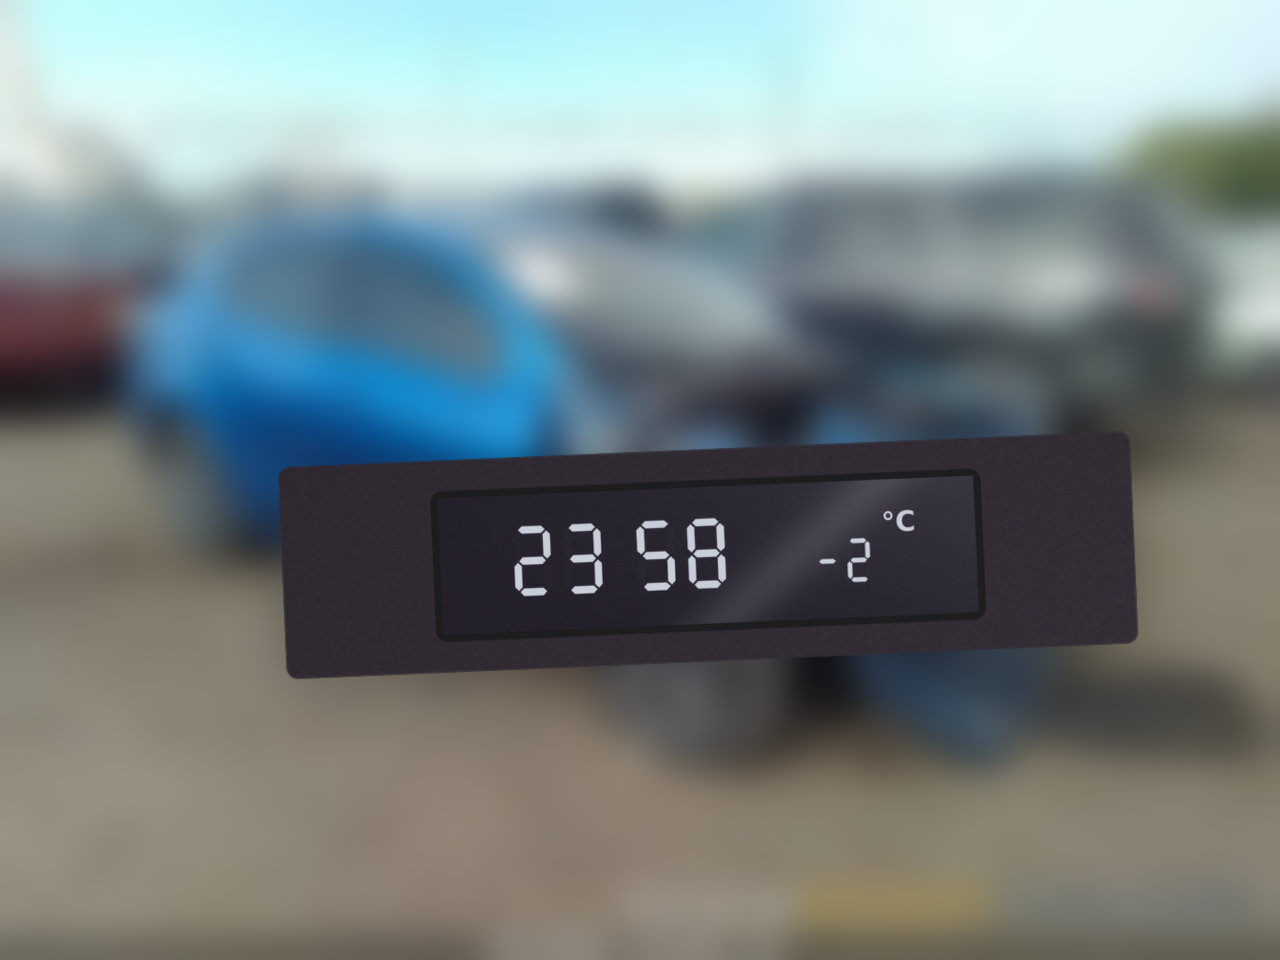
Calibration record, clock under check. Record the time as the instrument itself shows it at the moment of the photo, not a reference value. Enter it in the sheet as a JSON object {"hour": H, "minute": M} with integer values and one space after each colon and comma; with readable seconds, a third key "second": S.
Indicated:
{"hour": 23, "minute": 58}
